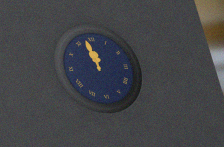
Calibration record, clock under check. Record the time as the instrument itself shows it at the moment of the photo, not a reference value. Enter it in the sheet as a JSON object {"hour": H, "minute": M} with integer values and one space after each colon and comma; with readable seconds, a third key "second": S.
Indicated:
{"hour": 11, "minute": 58}
